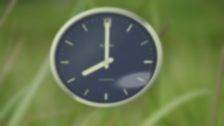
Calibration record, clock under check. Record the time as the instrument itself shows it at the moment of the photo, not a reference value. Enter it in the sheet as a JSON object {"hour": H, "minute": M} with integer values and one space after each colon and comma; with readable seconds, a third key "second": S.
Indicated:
{"hour": 8, "minute": 0}
